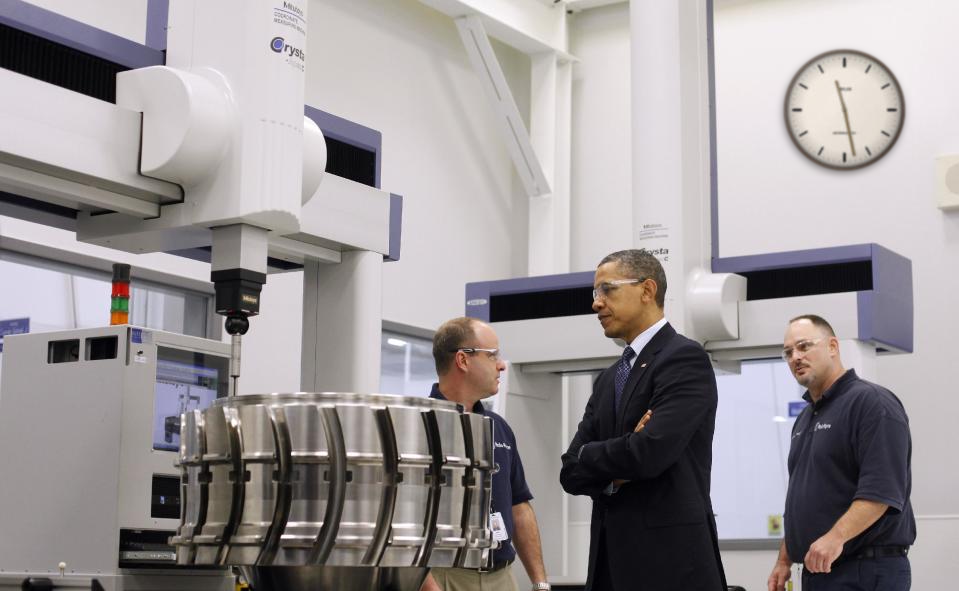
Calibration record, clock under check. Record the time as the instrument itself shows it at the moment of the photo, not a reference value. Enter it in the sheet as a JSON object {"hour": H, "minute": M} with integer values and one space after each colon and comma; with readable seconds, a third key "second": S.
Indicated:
{"hour": 11, "minute": 28}
